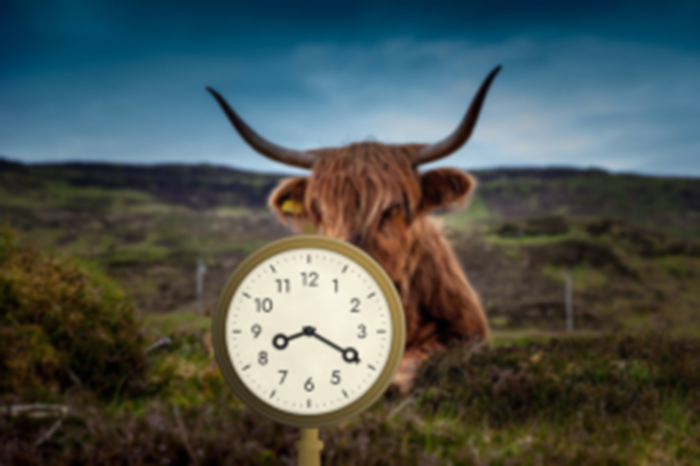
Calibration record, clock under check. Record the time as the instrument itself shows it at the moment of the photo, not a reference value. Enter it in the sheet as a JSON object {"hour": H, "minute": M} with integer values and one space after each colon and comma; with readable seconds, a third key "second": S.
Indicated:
{"hour": 8, "minute": 20}
